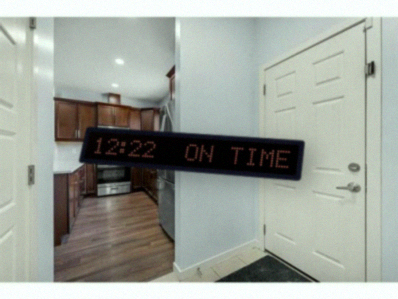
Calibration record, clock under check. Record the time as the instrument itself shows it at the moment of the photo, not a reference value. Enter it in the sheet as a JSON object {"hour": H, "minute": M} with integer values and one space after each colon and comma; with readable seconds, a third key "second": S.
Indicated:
{"hour": 12, "minute": 22}
